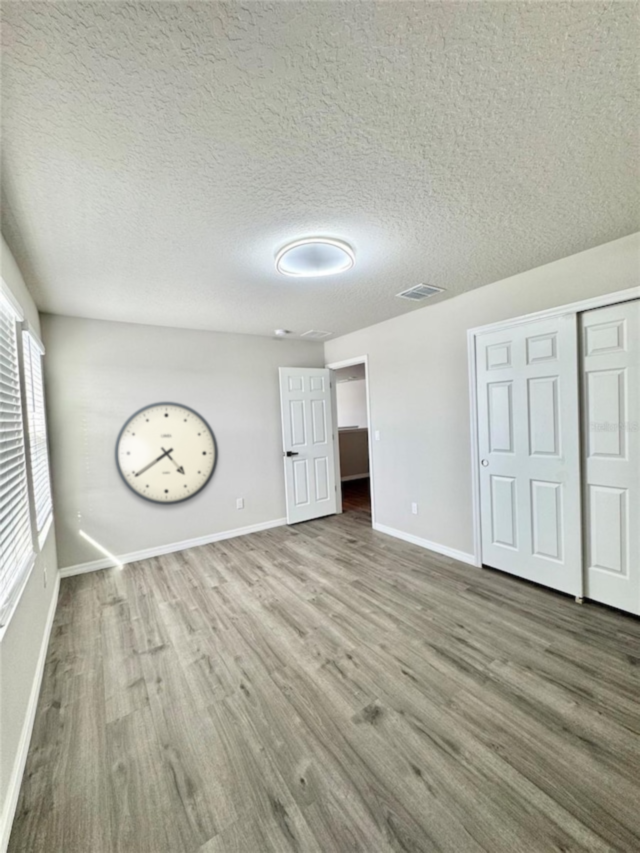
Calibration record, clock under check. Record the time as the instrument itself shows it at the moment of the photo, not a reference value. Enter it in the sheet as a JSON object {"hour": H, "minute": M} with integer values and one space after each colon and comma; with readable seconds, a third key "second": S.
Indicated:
{"hour": 4, "minute": 39}
